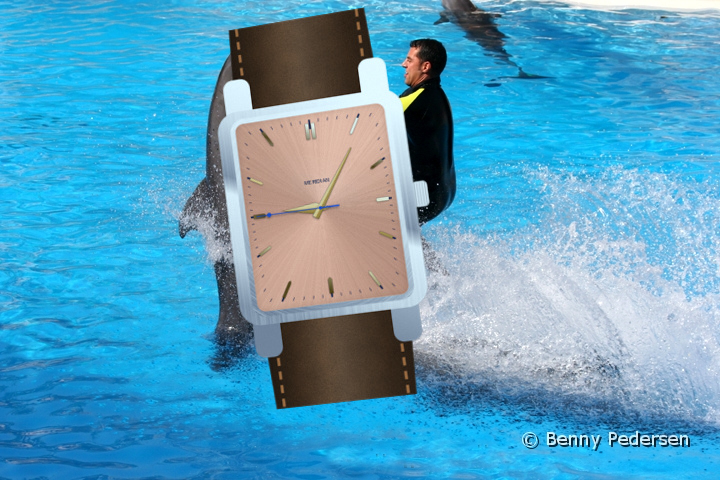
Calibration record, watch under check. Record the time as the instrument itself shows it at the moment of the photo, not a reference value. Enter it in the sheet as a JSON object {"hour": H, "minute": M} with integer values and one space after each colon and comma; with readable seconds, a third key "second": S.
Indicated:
{"hour": 9, "minute": 5, "second": 45}
